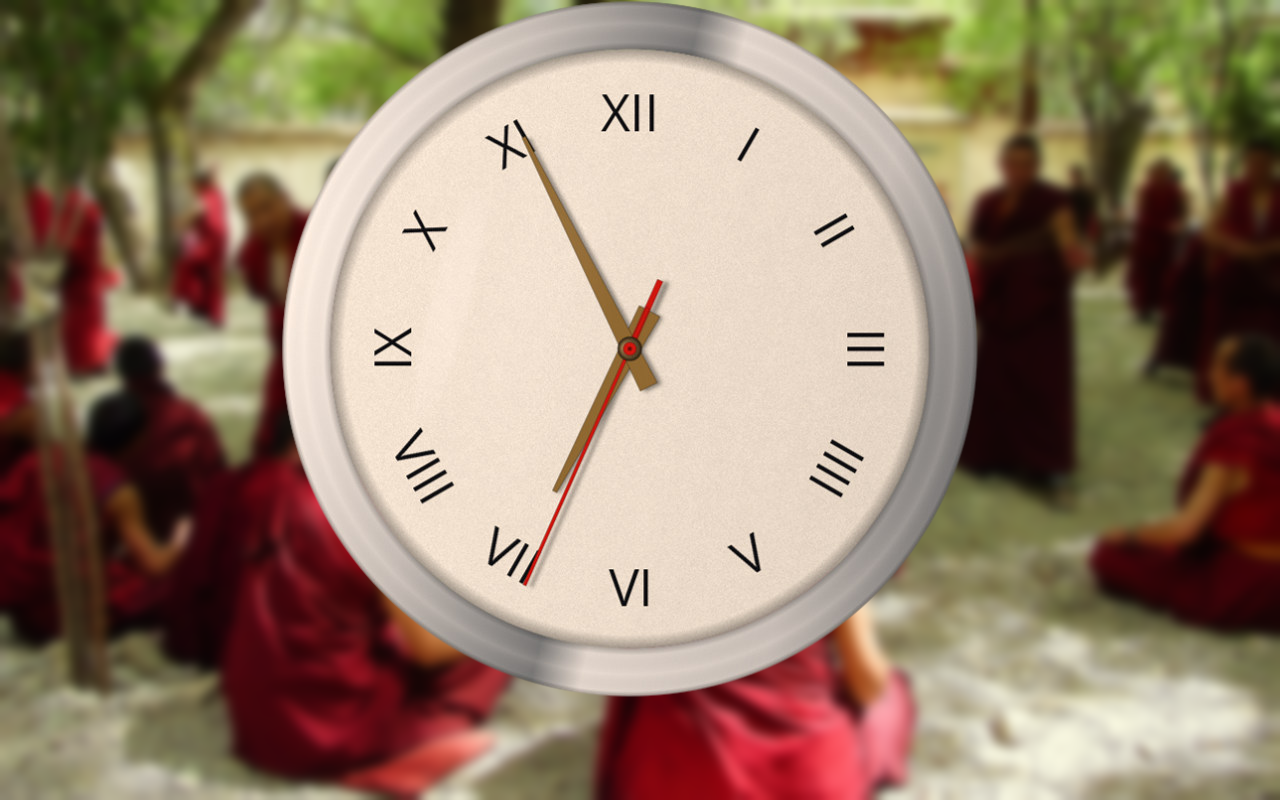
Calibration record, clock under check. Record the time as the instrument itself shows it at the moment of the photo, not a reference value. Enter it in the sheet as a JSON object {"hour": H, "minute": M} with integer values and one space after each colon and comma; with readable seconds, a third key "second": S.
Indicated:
{"hour": 6, "minute": 55, "second": 34}
